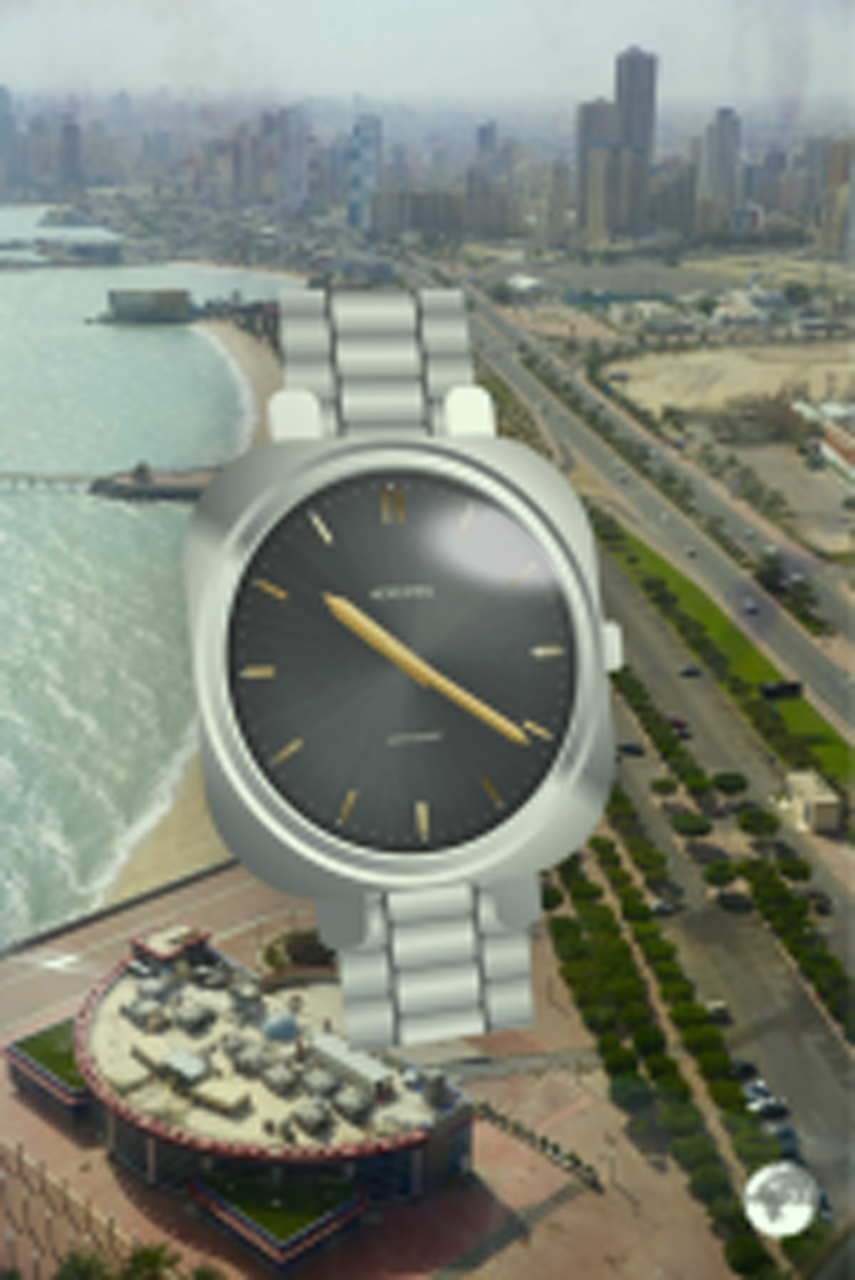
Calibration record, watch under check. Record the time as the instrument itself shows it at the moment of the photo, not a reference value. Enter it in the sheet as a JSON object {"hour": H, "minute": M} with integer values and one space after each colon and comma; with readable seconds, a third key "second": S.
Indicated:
{"hour": 10, "minute": 21}
